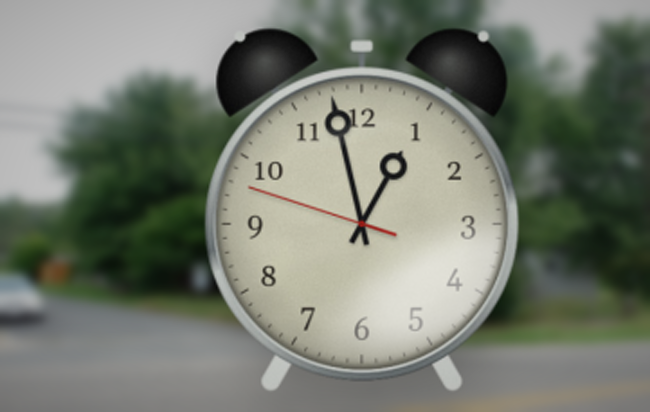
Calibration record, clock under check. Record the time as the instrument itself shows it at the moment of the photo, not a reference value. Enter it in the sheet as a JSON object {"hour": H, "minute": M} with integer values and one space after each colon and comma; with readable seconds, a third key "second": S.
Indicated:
{"hour": 12, "minute": 57, "second": 48}
